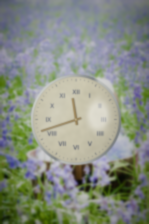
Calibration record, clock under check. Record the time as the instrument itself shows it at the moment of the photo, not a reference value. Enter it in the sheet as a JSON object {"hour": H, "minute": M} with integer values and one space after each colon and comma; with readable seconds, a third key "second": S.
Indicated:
{"hour": 11, "minute": 42}
